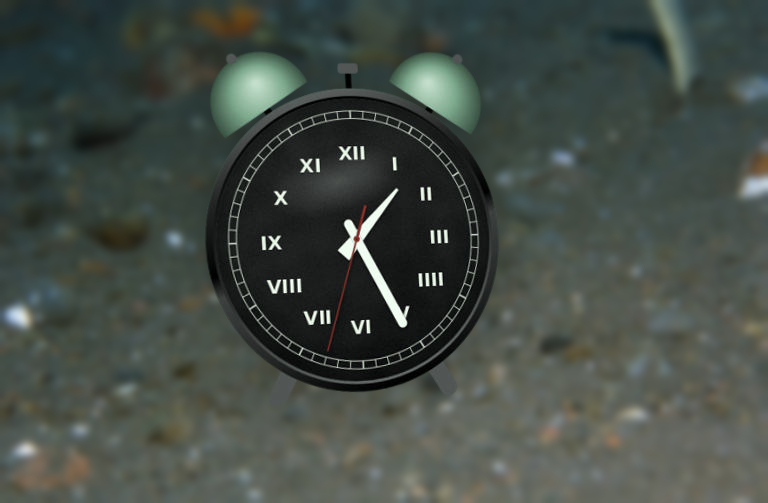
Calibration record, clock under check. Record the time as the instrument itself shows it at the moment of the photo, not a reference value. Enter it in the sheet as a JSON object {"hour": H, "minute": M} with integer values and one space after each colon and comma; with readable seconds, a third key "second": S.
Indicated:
{"hour": 1, "minute": 25, "second": 33}
